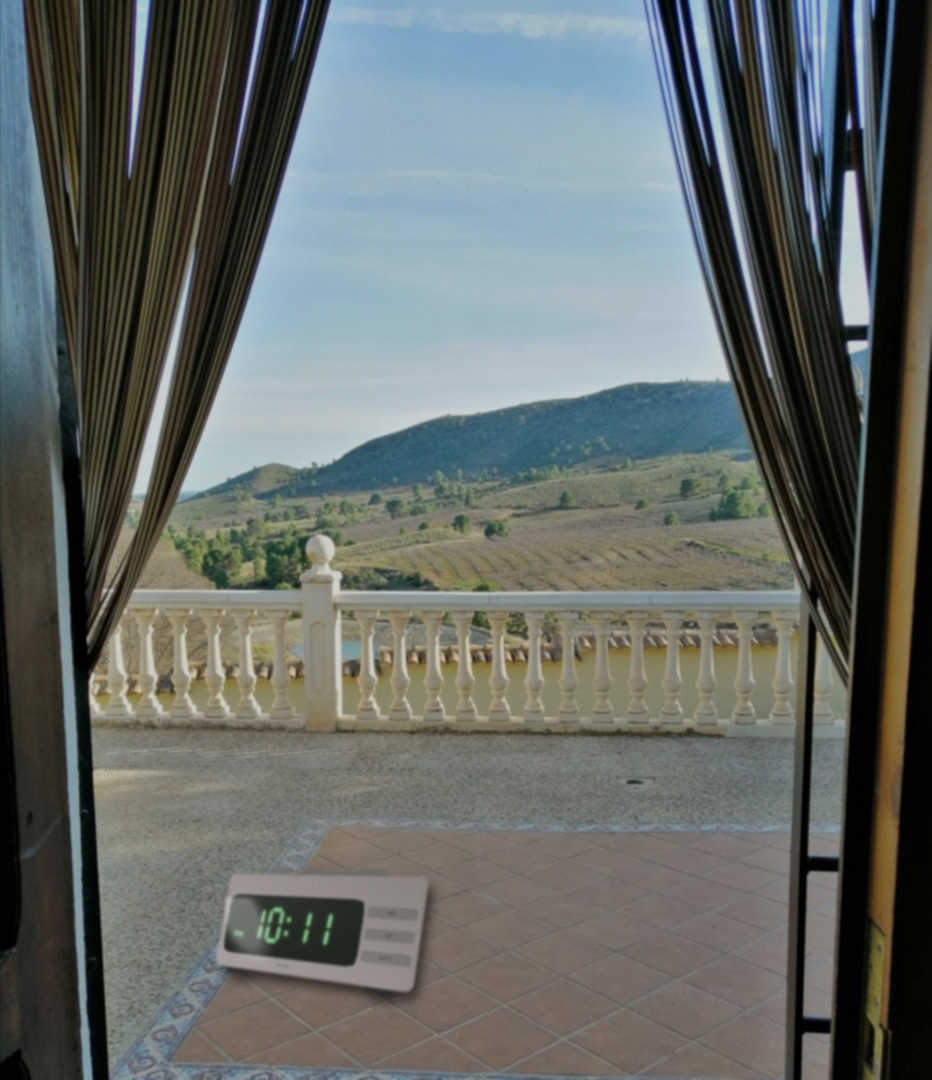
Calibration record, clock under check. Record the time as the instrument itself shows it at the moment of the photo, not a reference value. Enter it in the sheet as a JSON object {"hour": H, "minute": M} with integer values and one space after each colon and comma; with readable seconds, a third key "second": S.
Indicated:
{"hour": 10, "minute": 11}
